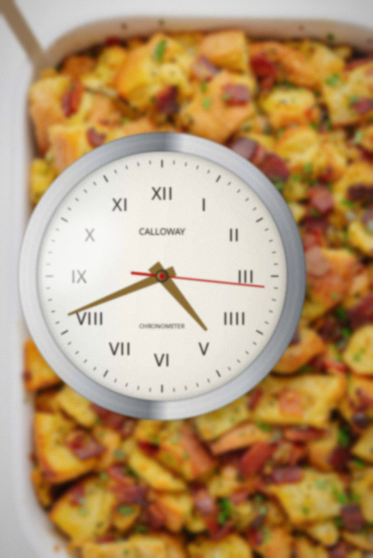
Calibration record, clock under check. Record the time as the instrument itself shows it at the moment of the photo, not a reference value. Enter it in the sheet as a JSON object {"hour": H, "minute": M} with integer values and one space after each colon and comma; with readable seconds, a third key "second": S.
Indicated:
{"hour": 4, "minute": 41, "second": 16}
